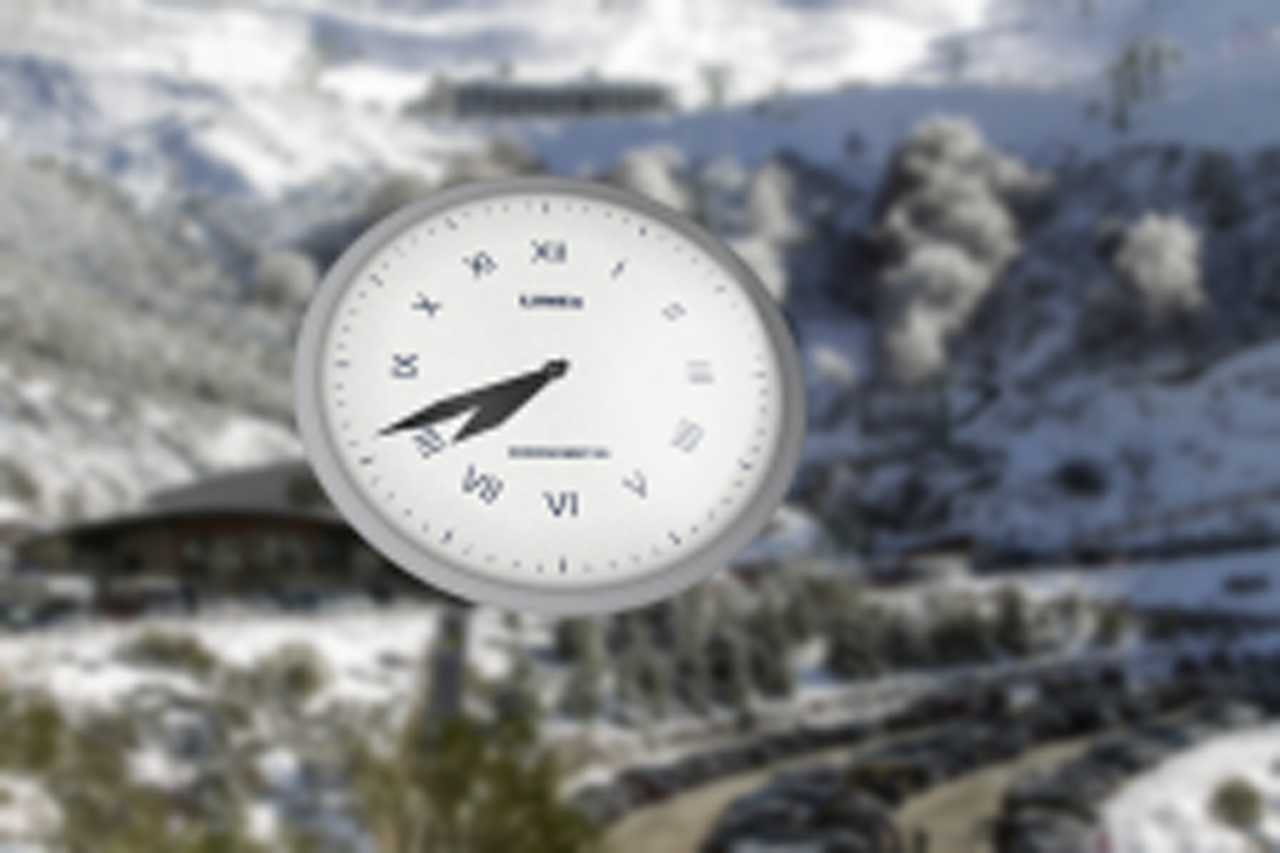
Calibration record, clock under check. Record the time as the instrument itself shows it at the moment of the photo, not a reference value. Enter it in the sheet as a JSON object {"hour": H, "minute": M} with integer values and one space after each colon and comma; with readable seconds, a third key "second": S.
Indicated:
{"hour": 7, "minute": 41}
